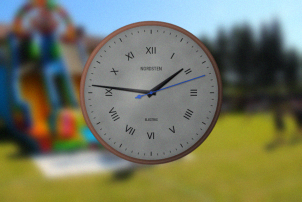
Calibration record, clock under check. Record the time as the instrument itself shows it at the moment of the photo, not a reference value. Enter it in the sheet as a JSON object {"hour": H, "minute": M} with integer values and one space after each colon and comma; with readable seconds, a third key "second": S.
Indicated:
{"hour": 1, "minute": 46, "second": 12}
